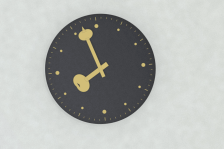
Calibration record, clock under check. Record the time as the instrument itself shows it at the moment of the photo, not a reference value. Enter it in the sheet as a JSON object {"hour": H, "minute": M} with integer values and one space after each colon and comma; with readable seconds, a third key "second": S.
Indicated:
{"hour": 7, "minute": 57}
